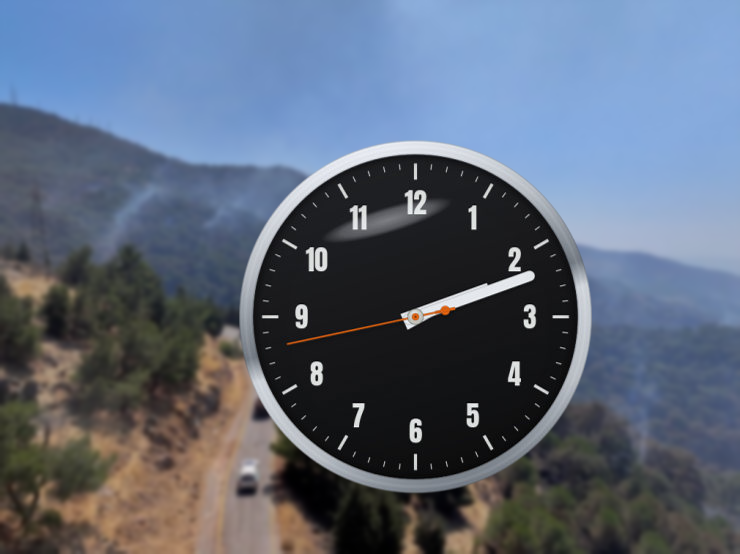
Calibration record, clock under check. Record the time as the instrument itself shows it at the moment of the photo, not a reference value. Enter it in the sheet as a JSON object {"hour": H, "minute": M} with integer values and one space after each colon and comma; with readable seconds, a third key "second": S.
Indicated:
{"hour": 2, "minute": 11, "second": 43}
